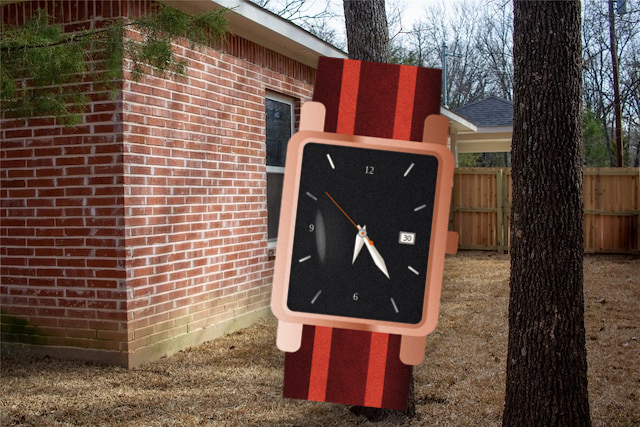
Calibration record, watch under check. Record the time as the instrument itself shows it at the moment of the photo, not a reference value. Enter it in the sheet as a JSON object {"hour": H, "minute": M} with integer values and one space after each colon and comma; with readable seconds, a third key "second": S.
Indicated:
{"hour": 6, "minute": 23, "second": 52}
